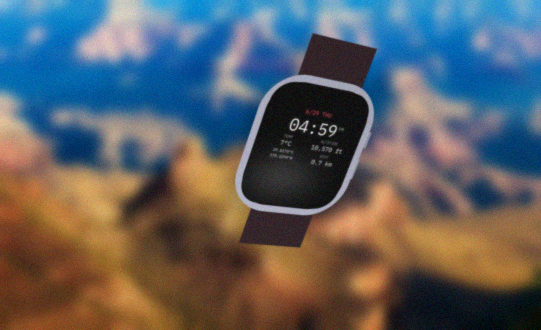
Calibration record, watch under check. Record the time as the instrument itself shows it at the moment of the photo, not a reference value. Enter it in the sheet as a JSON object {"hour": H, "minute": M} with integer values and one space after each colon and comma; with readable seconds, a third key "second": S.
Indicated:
{"hour": 4, "minute": 59}
